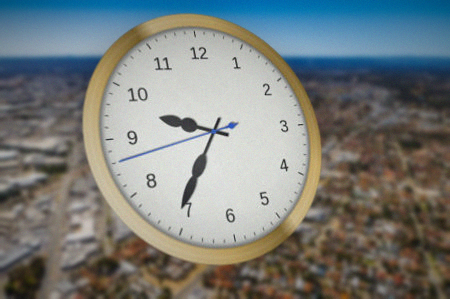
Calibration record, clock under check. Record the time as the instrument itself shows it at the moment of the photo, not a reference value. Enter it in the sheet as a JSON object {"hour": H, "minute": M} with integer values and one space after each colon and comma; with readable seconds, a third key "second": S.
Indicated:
{"hour": 9, "minute": 35, "second": 43}
